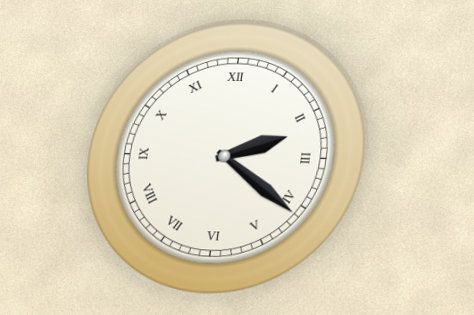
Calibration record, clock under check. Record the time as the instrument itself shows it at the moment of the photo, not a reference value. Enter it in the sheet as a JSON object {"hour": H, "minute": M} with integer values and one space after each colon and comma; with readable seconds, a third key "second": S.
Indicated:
{"hour": 2, "minute": 21}
